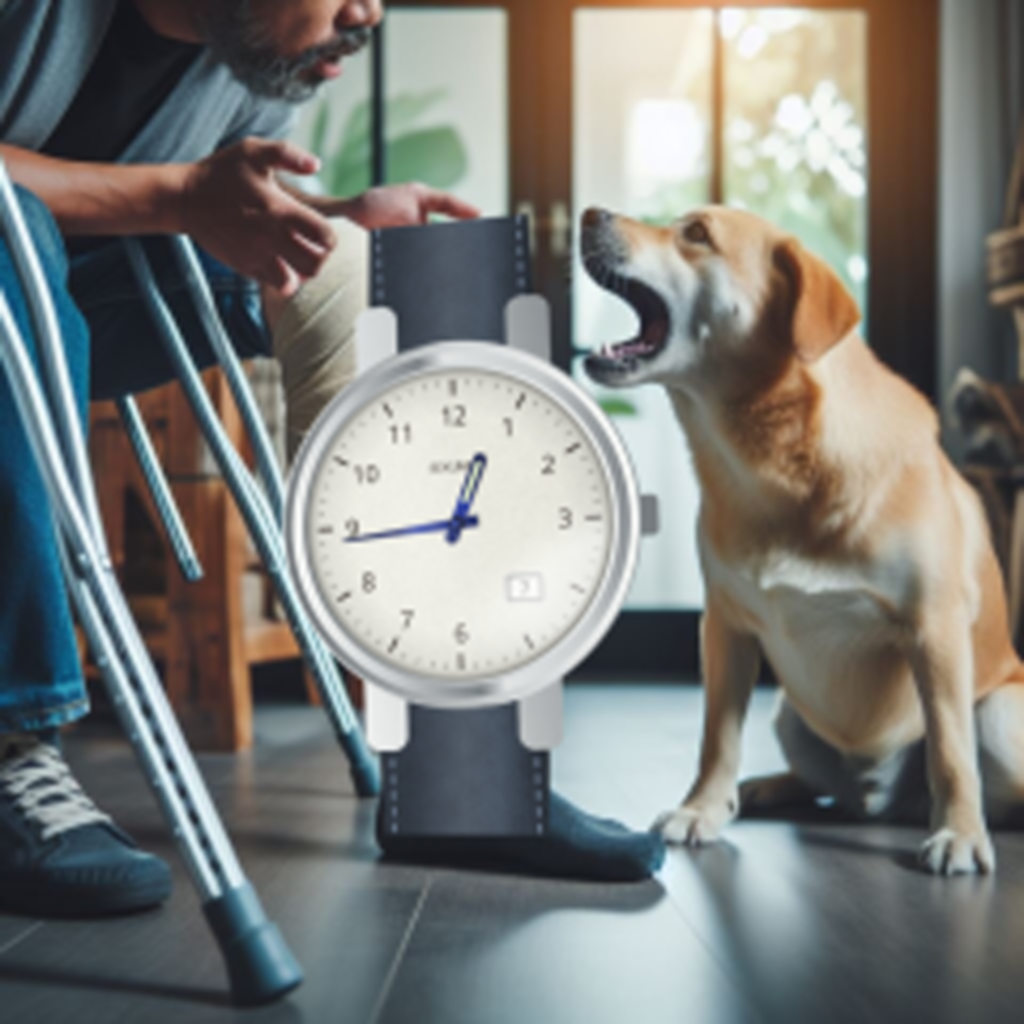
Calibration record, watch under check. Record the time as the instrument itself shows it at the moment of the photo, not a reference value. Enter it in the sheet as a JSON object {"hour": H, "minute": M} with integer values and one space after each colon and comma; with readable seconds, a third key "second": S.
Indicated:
{"hour": 12, "minute": 44}
